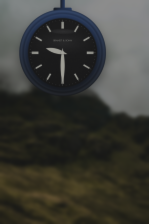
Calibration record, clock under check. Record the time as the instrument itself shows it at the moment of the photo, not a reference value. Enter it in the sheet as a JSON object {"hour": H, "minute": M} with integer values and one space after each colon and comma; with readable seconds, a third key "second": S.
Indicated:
{"hour": 9, "minute": 30}
